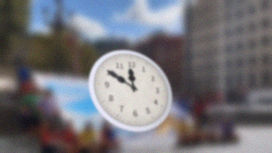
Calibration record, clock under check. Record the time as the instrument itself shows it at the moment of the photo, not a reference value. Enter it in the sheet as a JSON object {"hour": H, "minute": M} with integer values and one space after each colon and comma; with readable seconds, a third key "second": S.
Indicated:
{"hour": 11, "minute": 50}
